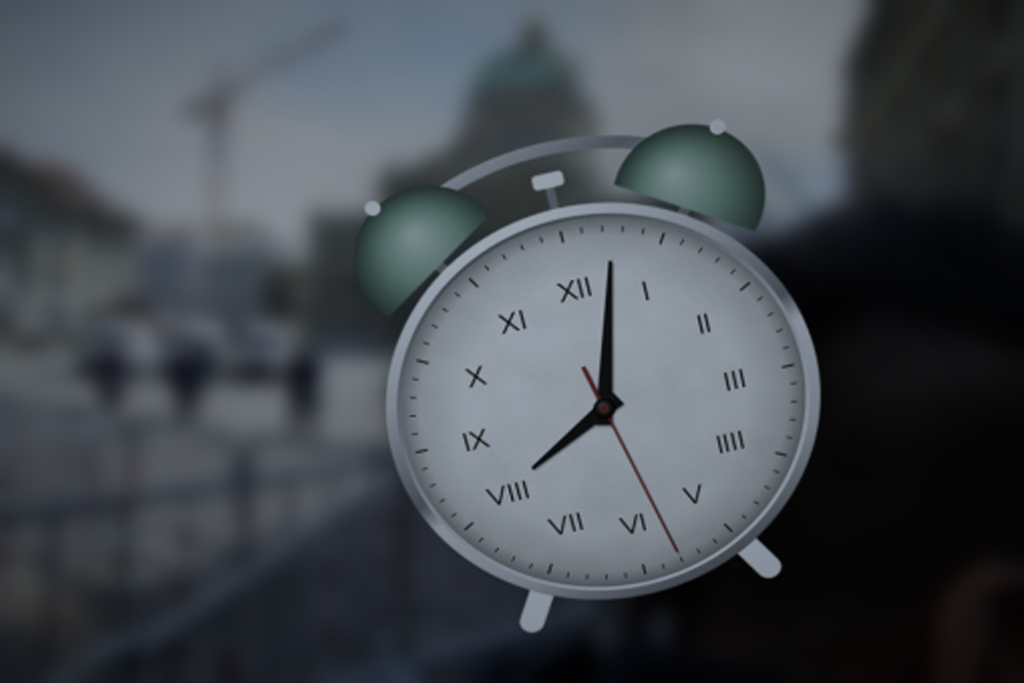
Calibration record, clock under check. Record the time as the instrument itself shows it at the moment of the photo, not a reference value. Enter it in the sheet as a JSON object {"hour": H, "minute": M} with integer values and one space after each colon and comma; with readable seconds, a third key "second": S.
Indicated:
{"hour": 8, "minute": 2, "second": 28}
